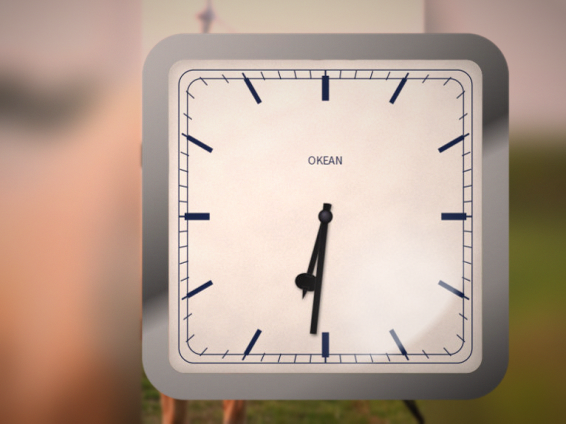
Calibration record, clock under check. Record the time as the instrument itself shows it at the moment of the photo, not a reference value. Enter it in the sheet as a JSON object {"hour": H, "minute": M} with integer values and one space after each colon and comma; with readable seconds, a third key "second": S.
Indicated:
{"hour": 6, "minute": 31}
